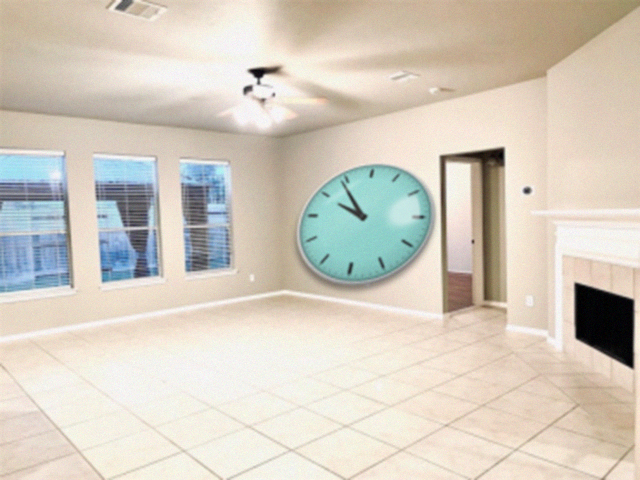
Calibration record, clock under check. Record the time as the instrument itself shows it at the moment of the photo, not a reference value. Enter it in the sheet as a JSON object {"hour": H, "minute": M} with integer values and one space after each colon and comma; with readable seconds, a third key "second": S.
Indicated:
{"hour": 9, "minute": 54}
